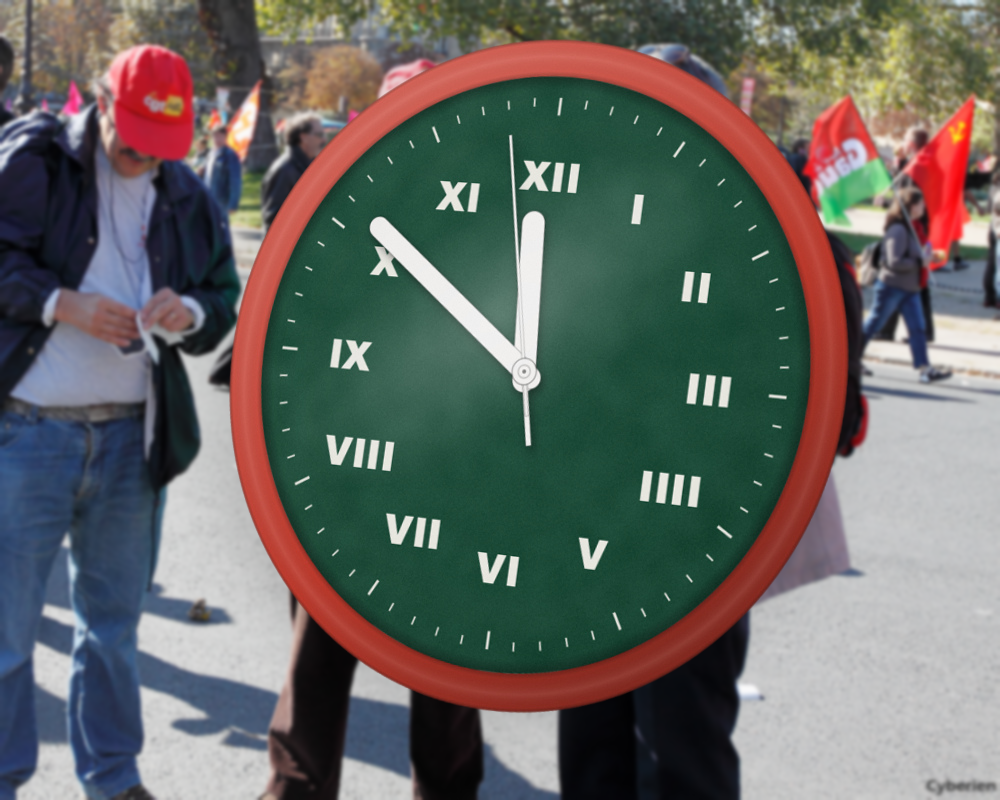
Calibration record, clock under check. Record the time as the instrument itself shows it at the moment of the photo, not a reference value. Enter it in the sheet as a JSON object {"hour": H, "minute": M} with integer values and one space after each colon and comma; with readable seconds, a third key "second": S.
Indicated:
{"hour": 11, "minute": 50, "second": 58}
